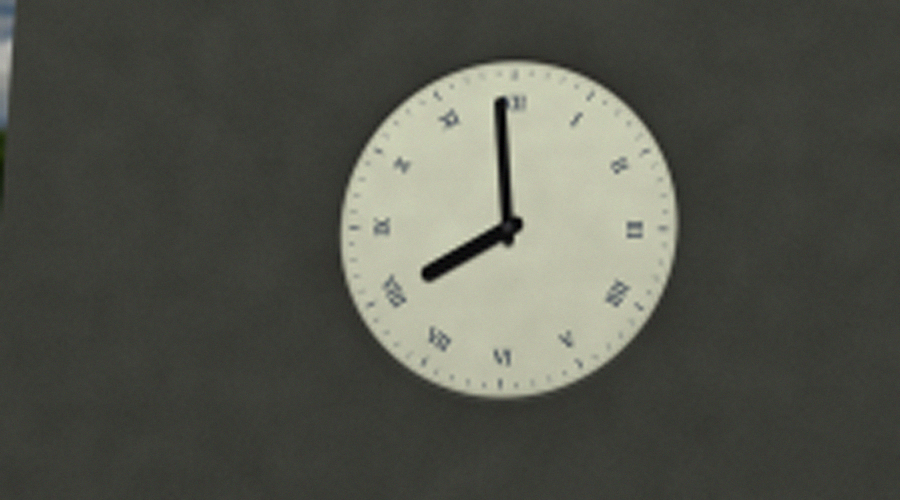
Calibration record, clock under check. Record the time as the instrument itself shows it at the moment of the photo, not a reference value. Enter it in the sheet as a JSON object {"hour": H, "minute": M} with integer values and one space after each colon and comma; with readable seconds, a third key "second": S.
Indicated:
{"hour": 7, "minute": 59}
